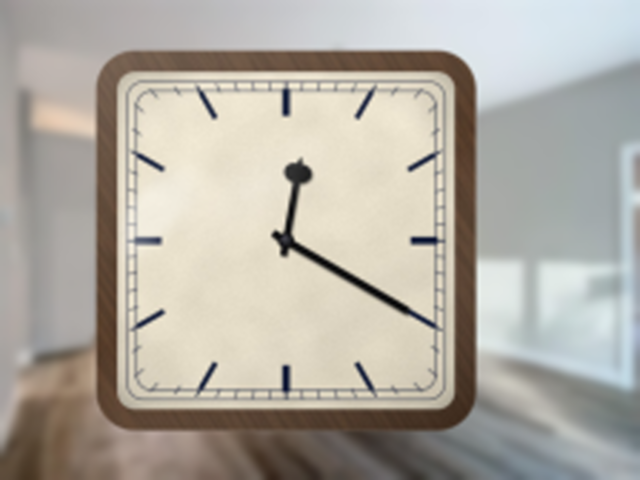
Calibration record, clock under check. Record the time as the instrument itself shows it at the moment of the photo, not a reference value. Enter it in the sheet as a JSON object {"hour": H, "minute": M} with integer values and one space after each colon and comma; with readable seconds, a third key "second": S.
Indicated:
{"hour": 12, "minute": 20}
